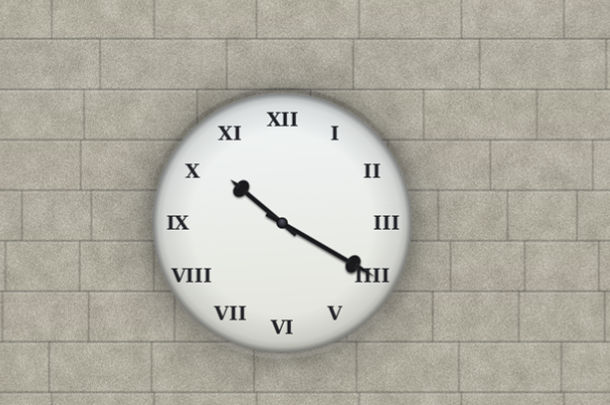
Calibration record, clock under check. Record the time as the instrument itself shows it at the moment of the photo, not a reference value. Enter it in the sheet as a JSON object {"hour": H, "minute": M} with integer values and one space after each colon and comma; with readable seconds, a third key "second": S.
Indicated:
{"hour": 10, "minute": 20}
